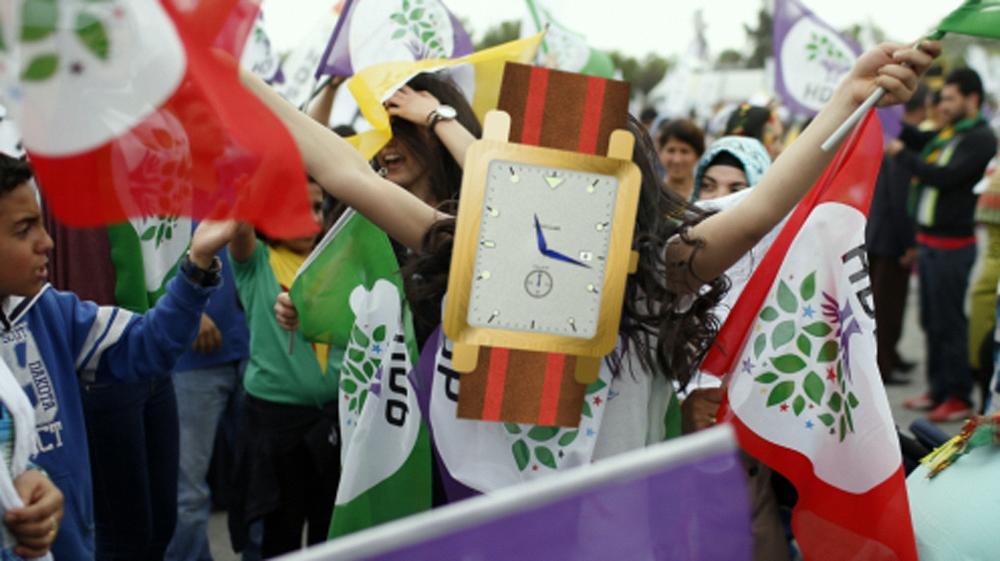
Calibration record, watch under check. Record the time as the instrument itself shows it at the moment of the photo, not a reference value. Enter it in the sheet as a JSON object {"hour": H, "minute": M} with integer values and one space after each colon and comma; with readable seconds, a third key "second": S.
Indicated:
{"hour": 11, "minute": 17}
